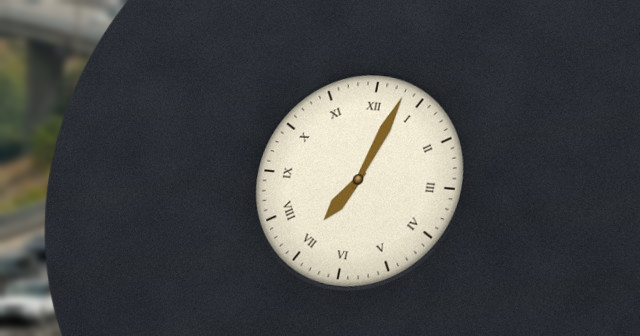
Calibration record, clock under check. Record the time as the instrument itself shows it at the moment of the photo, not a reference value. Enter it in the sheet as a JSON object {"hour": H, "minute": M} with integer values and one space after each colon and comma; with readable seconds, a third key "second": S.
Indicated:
{"hour": 7, "minute": 3}
